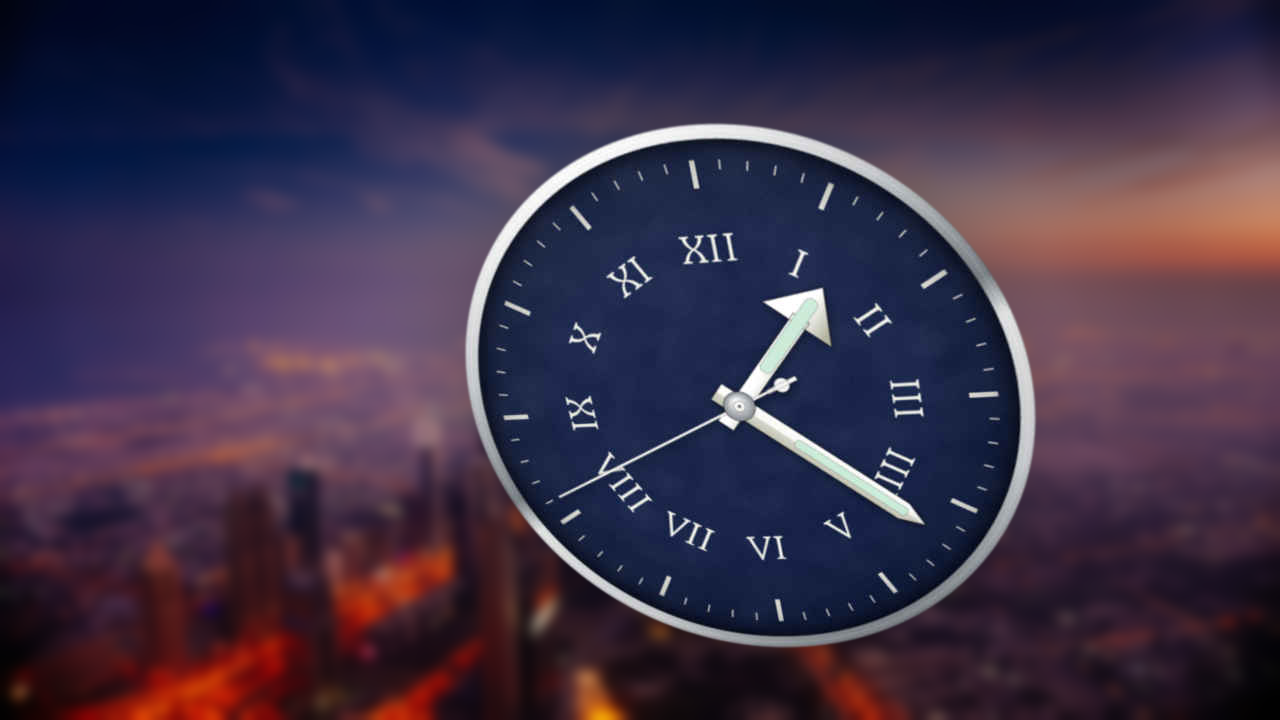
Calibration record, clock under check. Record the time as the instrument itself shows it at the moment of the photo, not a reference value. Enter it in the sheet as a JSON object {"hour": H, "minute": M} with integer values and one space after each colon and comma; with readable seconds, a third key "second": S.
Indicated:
{"hour": 1, "minute": 21, "second": 41}
